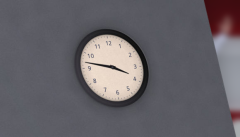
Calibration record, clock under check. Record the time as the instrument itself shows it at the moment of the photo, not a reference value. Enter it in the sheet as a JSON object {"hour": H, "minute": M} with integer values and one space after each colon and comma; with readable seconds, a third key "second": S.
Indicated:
{"hour": 3, "minute": 47}
